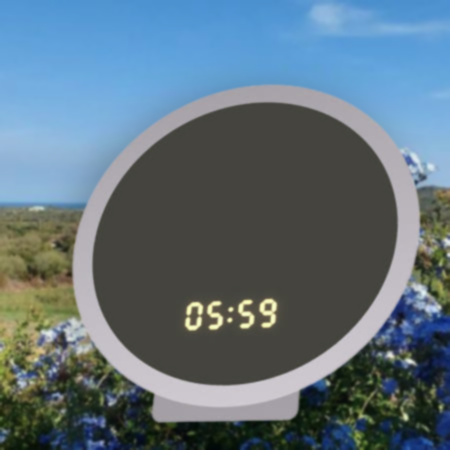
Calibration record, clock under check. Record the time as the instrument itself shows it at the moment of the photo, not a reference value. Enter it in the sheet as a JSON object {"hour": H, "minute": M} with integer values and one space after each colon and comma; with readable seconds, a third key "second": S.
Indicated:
{"hour": 5, "minute": 59}
